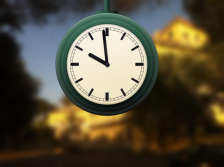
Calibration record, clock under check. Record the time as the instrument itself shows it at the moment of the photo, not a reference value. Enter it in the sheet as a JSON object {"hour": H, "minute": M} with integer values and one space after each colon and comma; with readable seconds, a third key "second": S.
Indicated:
{"hour": 9, "minute": 59}
